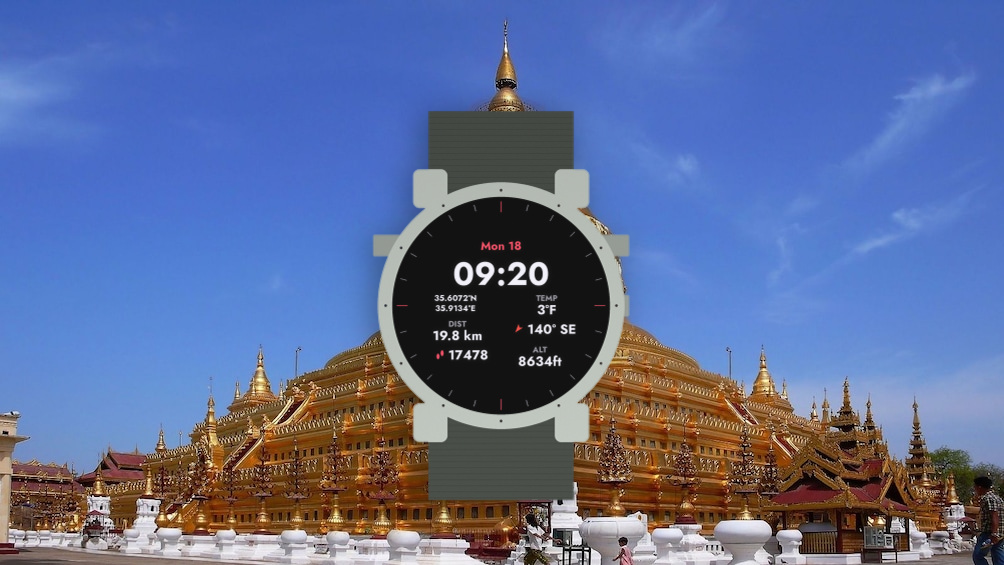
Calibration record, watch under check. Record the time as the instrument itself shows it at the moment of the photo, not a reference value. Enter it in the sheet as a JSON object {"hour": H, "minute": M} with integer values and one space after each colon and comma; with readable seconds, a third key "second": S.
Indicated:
{"hour": 9, "minute": 20}
